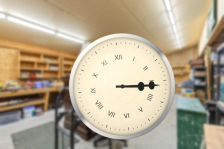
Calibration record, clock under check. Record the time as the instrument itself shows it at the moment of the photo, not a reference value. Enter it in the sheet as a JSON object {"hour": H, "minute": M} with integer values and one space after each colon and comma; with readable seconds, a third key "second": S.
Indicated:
{"hour": 3, "minute": 16}
